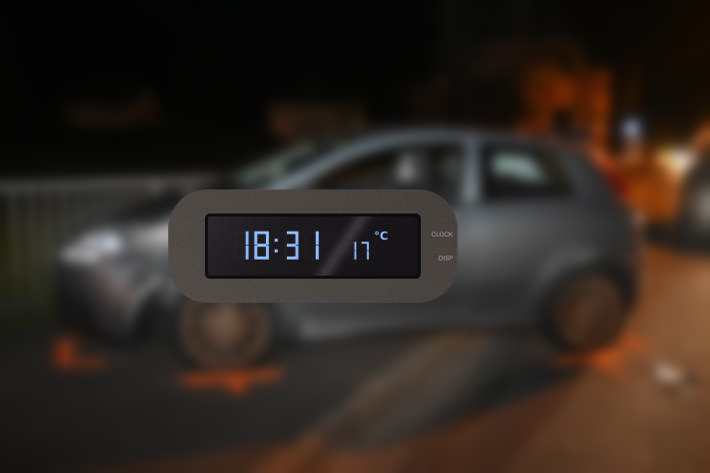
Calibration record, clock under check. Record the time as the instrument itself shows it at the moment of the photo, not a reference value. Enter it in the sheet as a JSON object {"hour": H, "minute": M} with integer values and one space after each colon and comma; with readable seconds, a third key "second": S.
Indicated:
{"hour": 18, "minute": 31}
